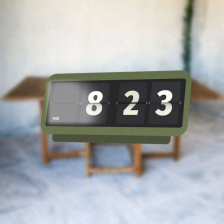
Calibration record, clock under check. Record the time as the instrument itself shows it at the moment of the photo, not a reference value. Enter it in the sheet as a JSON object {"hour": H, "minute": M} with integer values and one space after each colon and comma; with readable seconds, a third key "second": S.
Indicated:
{"hour": 8, "minute": 23}
